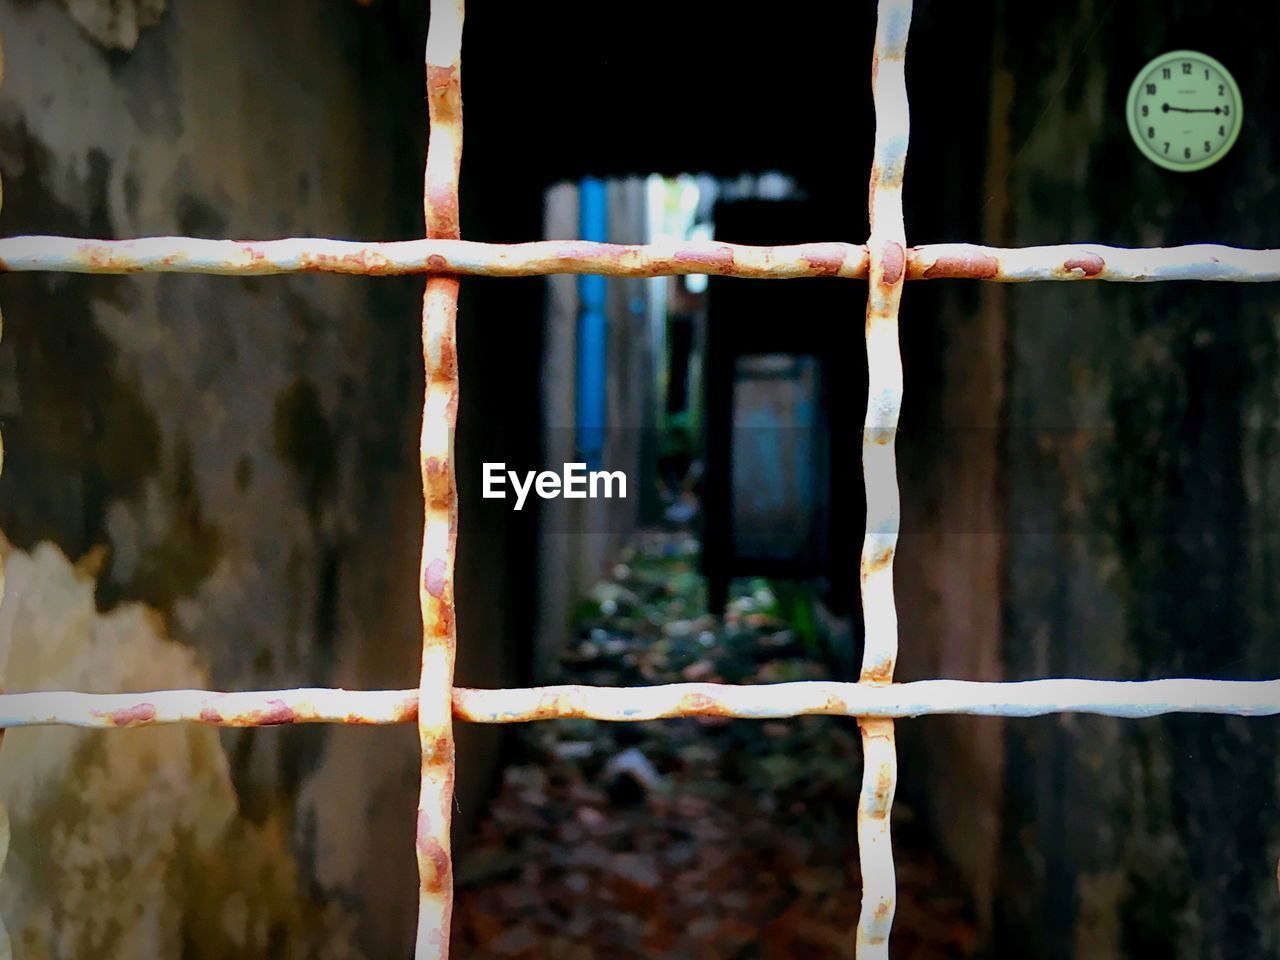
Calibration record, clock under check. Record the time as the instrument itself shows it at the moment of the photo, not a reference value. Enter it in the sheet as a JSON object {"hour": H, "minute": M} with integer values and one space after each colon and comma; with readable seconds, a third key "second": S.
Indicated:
{"hour": 9, "minute": 15}
